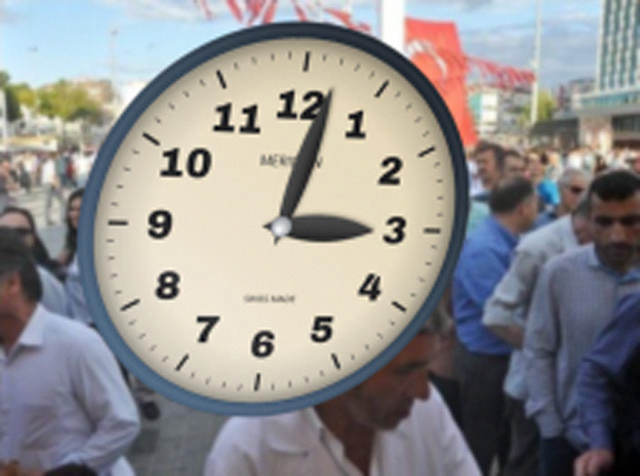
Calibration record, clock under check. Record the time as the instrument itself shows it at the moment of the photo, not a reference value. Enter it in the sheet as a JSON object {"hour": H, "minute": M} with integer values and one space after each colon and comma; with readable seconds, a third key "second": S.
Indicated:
{"hour": 3, "minute": 2}
